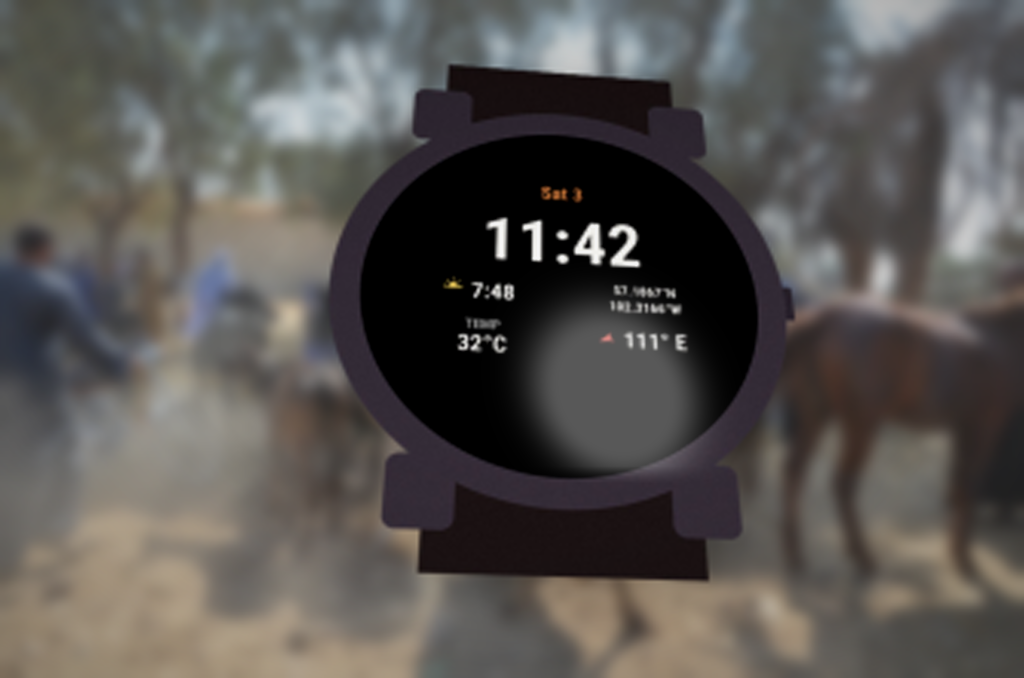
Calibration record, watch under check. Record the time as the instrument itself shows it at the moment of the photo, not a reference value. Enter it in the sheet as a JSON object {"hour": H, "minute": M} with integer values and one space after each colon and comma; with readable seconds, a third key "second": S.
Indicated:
{"hour": 11, "minute": 42}
